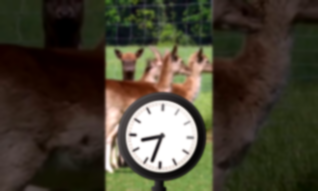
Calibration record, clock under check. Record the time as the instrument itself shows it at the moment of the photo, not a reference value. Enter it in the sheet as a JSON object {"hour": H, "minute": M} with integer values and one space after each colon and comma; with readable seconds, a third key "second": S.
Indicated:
{"hour": 8, "minute": 33}
